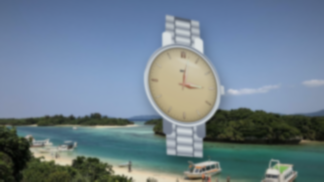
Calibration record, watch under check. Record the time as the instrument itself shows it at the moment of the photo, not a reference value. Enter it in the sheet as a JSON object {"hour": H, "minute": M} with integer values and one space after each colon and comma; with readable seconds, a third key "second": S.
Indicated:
{"hour": 3, "minute": 2}
